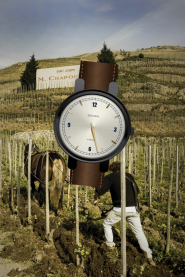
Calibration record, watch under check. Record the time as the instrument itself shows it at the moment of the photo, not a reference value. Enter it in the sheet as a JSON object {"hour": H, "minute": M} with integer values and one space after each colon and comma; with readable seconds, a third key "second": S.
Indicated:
{"hour": 5, "minute": 27}
